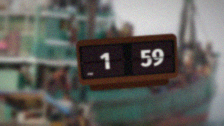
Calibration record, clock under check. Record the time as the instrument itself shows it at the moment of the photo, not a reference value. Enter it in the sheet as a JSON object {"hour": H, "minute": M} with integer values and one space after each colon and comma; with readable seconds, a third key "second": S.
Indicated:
{"hour": 1, "minute": 59}
